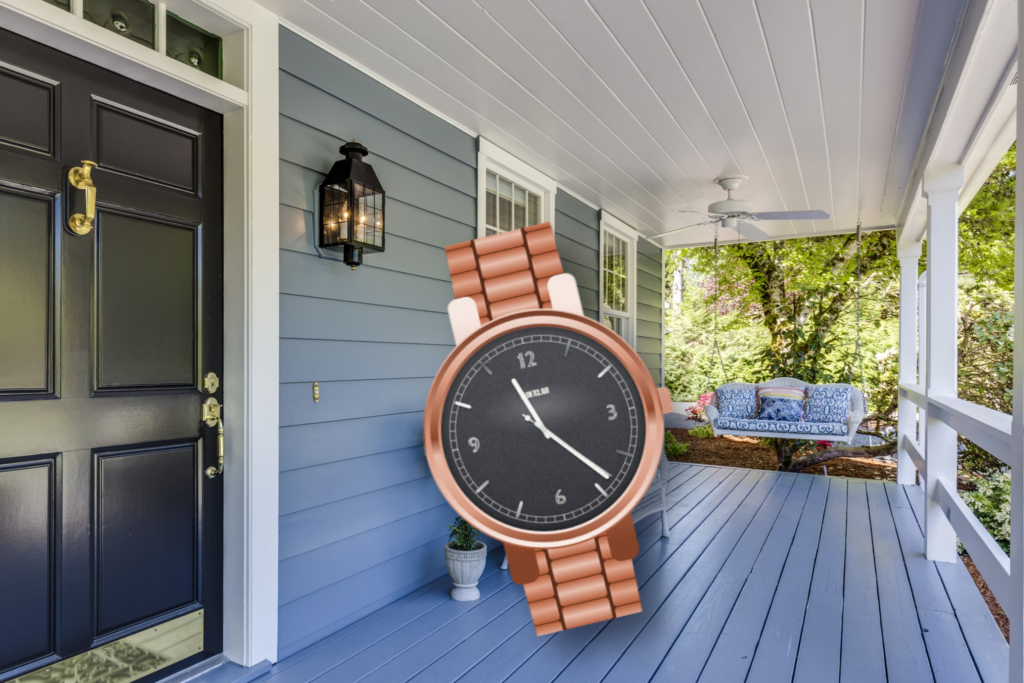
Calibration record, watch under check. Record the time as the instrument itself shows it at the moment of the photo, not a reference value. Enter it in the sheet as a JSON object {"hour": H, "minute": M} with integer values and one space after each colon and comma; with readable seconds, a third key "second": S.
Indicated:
{"hour": 11, "minute": 23, "second": 23}
